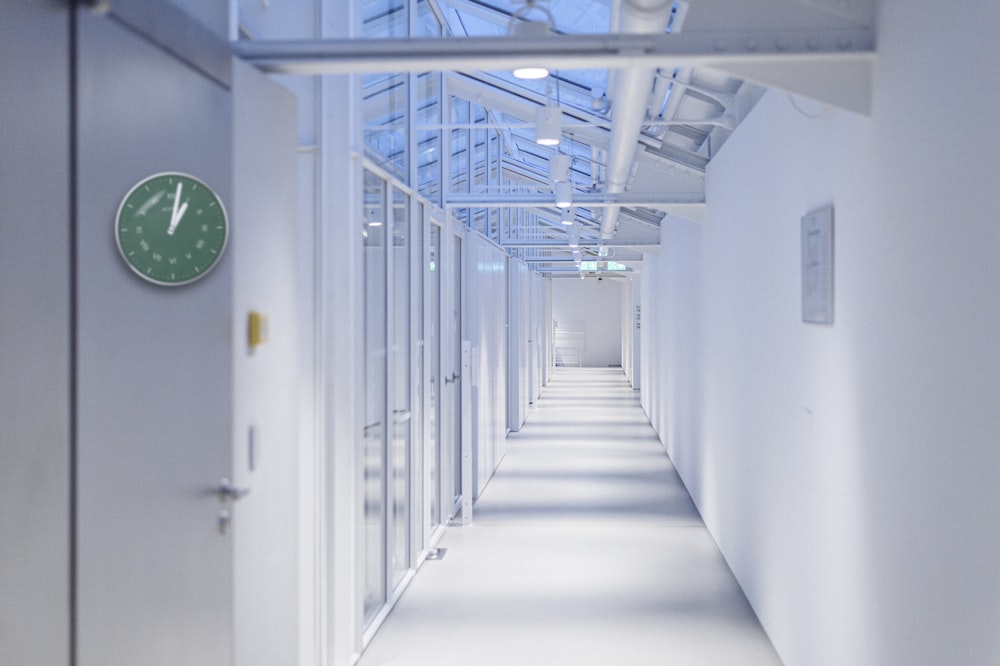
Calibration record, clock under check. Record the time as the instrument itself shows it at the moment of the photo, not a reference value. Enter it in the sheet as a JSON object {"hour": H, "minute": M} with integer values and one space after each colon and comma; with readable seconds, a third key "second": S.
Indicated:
{"hour": 1, "minute": 2}
